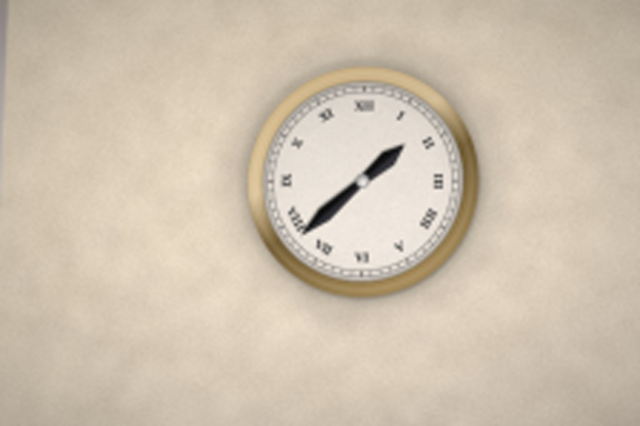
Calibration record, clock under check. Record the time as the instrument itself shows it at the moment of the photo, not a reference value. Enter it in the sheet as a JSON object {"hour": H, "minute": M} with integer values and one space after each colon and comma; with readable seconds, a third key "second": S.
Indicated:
{"hour": 1, "minute": 38}
